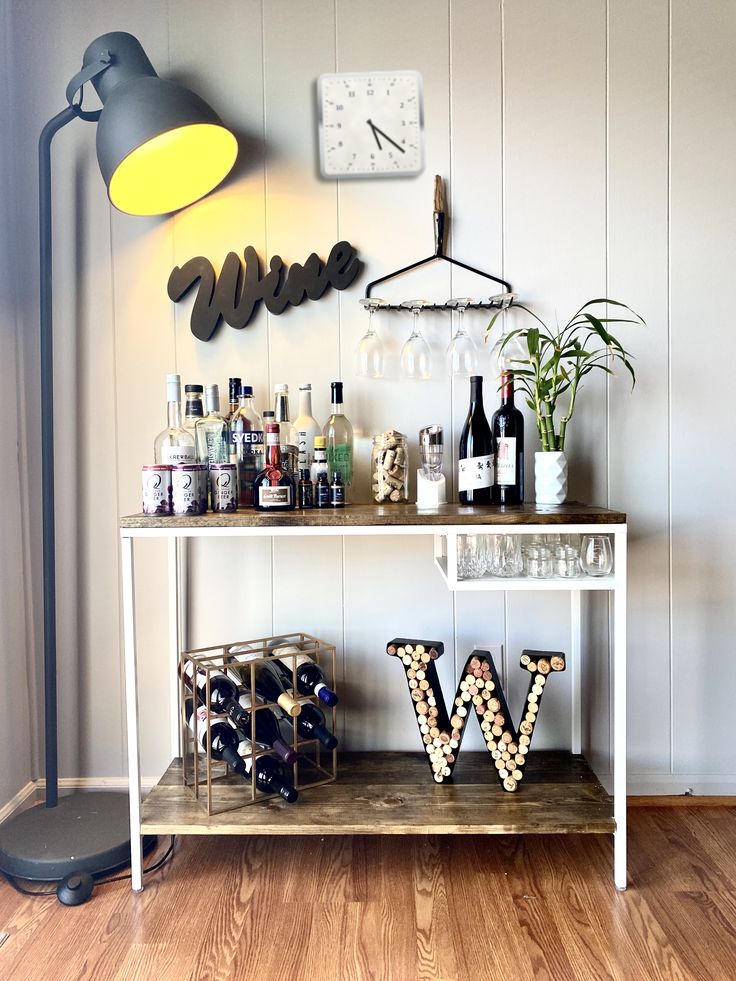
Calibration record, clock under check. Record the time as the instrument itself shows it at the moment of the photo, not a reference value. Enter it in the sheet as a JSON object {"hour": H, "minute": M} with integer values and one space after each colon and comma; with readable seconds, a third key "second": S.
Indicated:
{"hour": 5, "minute": 22}
